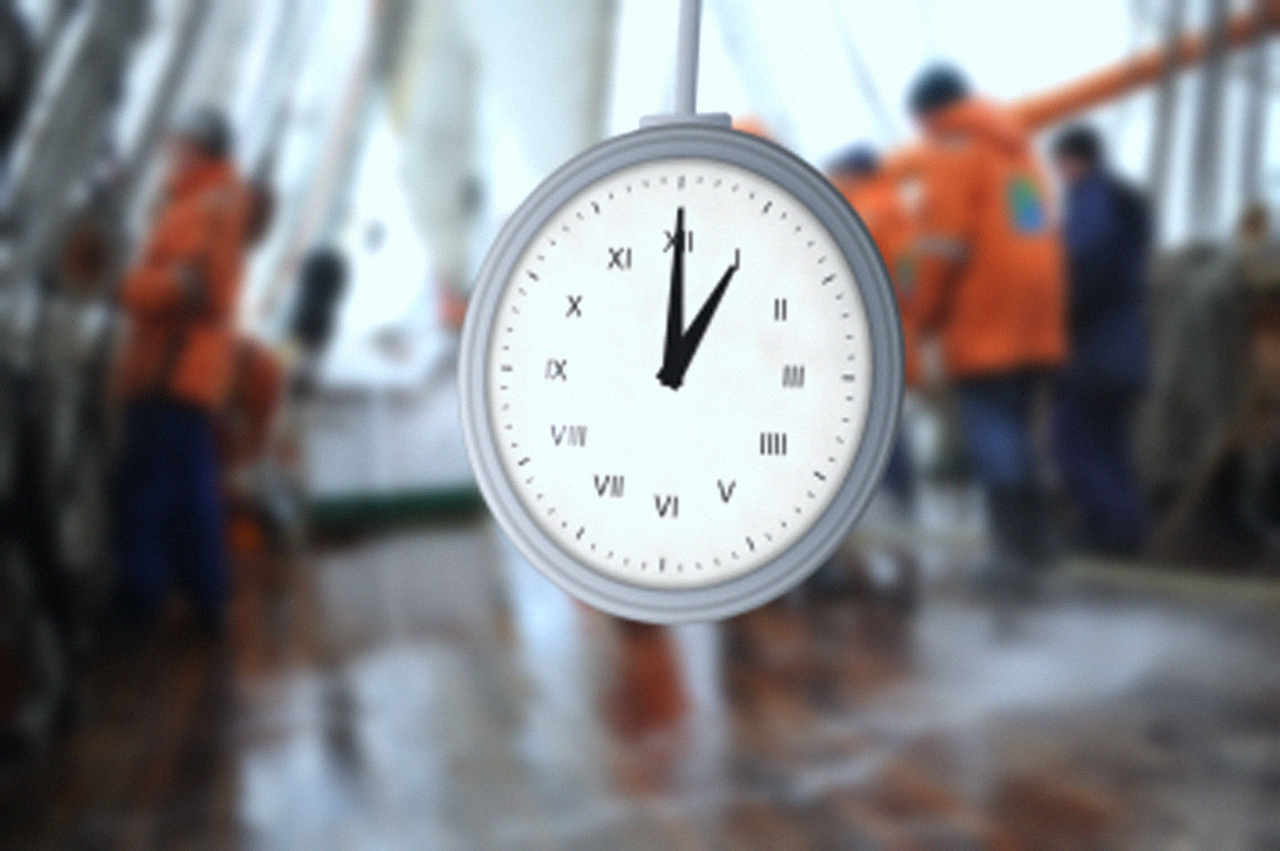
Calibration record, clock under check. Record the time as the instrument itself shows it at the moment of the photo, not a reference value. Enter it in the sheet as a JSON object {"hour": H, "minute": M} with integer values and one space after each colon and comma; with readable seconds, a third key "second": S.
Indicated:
{"hour": 1, "minute": 0}
